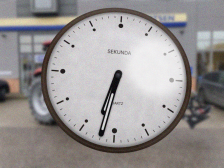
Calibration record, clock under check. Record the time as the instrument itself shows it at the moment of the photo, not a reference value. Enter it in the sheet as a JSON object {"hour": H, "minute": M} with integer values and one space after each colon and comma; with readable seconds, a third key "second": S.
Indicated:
{"hour": 6, "minute": 32}
